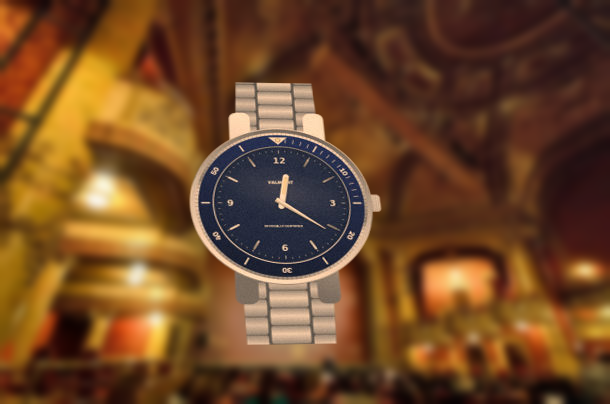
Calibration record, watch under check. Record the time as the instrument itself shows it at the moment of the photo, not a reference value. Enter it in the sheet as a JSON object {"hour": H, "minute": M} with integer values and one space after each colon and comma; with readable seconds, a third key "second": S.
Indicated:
{"hour": 12, "minute": 21}
